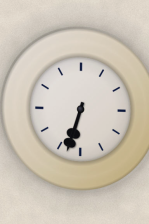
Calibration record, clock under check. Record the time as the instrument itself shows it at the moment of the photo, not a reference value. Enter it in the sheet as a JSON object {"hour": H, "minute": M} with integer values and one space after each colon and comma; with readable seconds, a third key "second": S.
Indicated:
{"hour": 6, "minute": 33}
